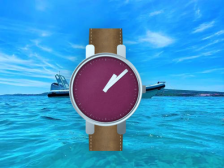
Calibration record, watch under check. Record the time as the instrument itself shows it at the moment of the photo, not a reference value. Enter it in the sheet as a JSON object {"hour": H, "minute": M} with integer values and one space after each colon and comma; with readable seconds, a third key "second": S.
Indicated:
{"hour": 1, "minute": 8}
